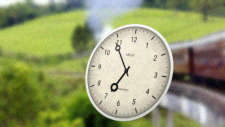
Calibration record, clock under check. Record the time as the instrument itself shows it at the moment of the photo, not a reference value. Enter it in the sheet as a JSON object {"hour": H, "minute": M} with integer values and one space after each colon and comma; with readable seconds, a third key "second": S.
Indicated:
{"hour": 6, "minute": 54}
